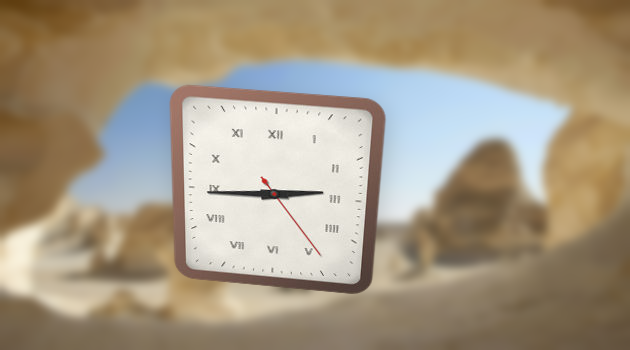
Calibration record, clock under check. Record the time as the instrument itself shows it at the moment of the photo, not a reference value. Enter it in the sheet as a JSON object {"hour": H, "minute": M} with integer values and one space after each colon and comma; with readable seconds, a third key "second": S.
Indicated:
{"hour": 2, "minute": 44, "second": 24}
